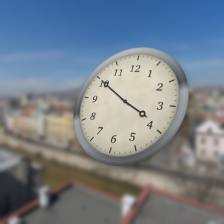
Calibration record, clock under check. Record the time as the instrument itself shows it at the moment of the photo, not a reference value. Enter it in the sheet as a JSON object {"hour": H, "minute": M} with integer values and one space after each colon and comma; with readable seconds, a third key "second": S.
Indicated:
{"hour": 3, "minute": 50}
